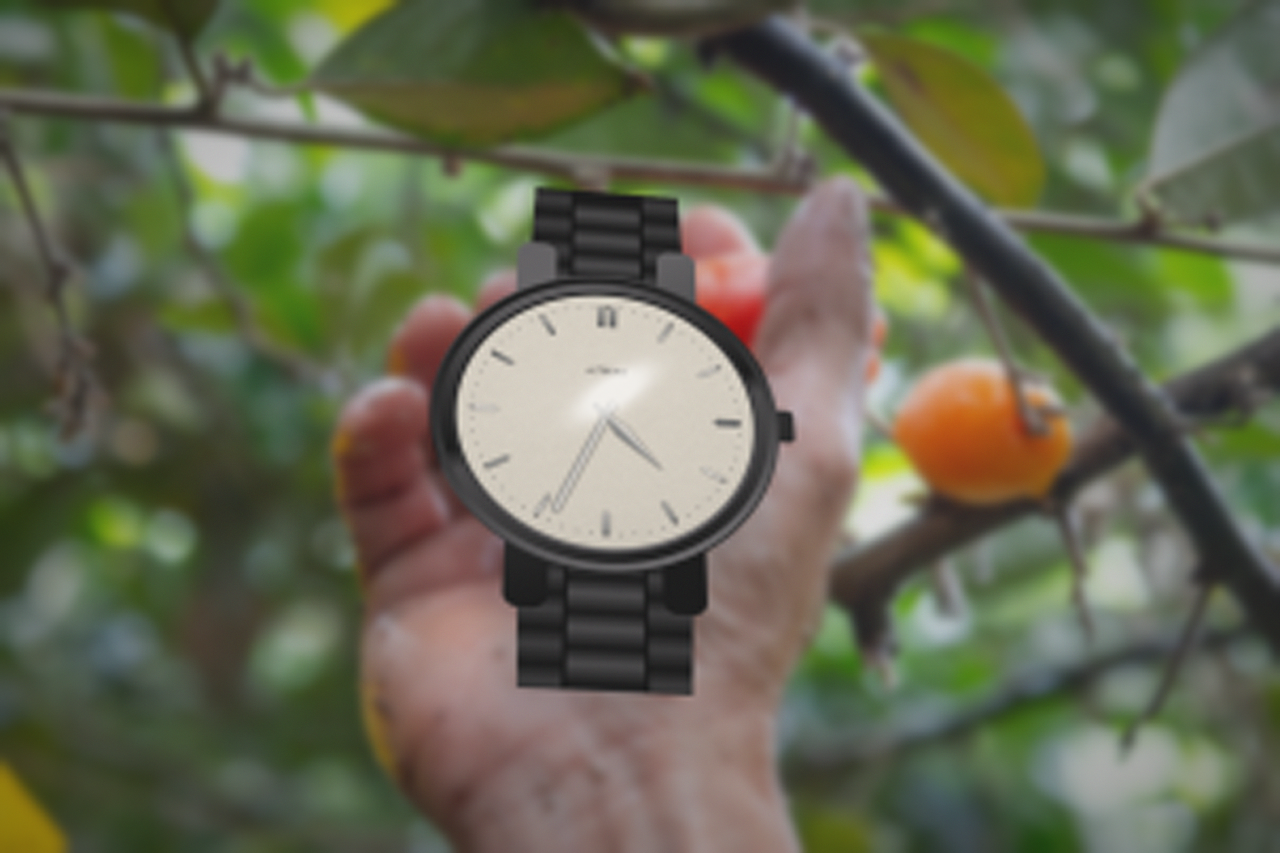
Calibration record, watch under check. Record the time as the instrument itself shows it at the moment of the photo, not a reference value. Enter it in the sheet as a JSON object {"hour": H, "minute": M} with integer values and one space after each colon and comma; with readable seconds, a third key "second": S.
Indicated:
{"hour": 4, "minute": 34}
